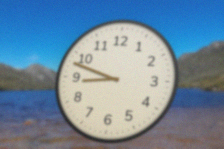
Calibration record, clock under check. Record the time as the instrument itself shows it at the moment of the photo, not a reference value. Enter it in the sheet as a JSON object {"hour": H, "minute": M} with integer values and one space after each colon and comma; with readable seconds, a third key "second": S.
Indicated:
{"hour": 8, "minute": 48}
